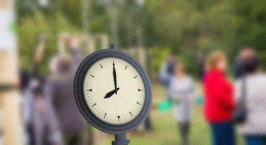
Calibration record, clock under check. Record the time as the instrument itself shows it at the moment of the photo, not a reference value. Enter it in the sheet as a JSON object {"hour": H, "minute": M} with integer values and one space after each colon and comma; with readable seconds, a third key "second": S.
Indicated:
{"hour": 8, "minute": 0}
